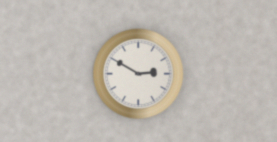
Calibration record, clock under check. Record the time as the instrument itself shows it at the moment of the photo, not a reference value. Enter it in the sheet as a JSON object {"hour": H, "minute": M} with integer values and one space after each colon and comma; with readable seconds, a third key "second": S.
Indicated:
{"hour": 2, "minute": 50}
